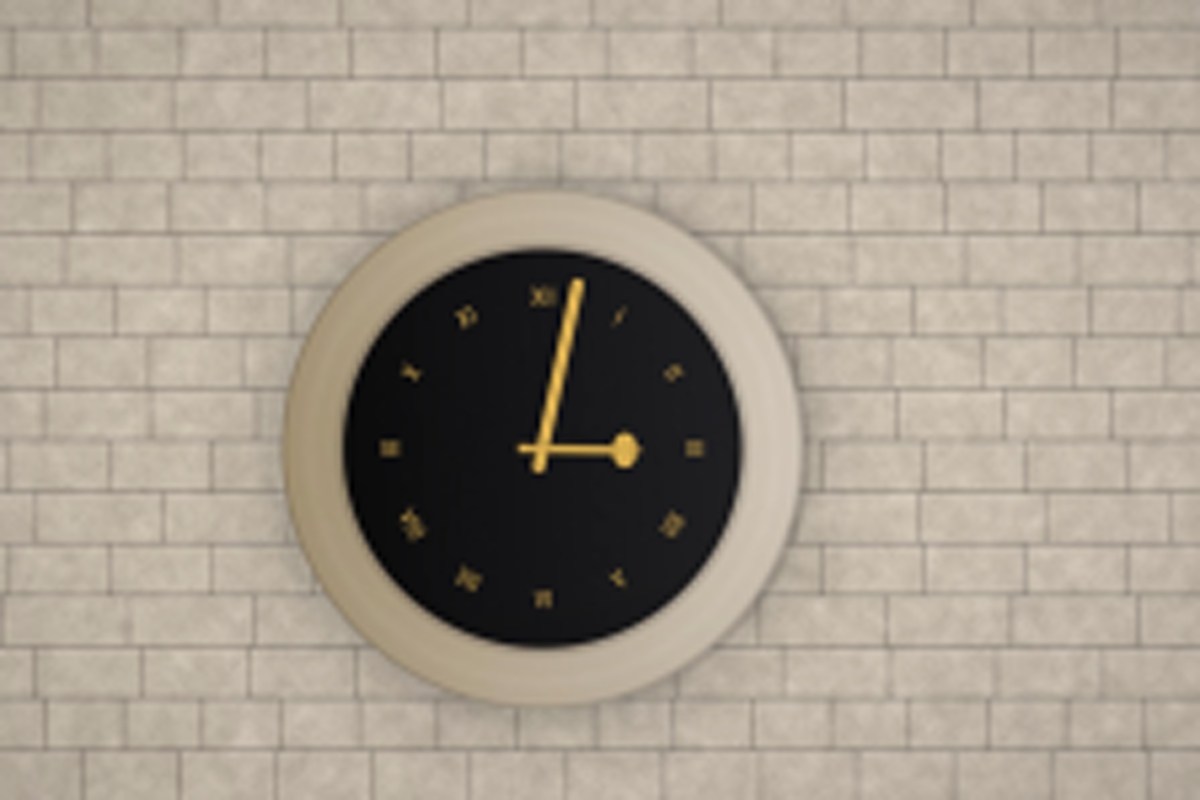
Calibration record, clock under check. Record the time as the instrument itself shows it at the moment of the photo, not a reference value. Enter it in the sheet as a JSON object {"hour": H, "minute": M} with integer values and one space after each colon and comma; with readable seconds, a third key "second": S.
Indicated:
{"hour": 3, "minute": 2}
